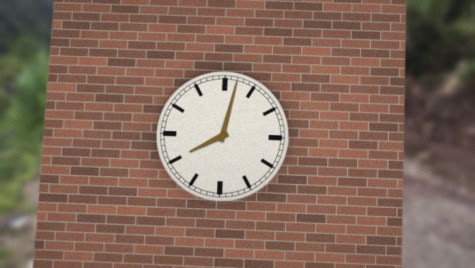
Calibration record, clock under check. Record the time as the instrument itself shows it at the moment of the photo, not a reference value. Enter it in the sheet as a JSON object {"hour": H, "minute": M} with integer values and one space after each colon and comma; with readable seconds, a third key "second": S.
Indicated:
{"hour": 8, "minute": 2}
